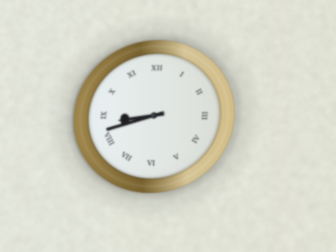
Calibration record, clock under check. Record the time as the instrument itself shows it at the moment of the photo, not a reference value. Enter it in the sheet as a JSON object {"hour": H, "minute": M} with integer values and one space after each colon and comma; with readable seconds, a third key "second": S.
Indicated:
{"hour": 8, "minute": 42}
